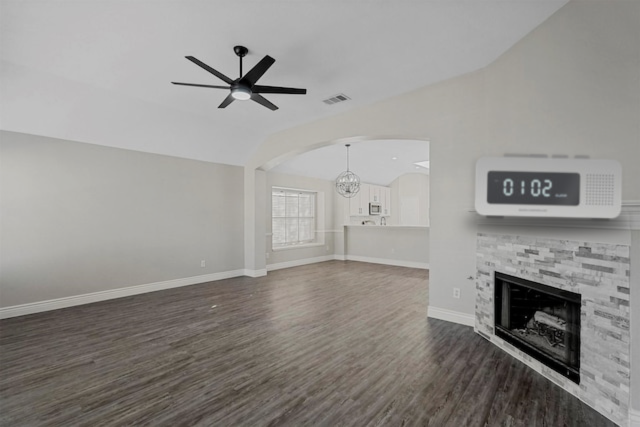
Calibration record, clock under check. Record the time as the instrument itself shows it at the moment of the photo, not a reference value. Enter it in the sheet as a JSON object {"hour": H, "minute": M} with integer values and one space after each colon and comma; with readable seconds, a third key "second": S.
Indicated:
{"hour": 1, "minute": 2}
